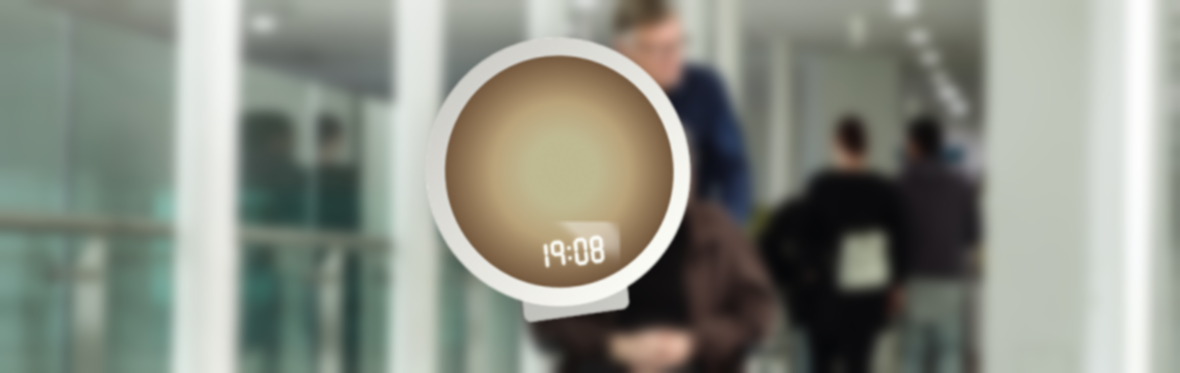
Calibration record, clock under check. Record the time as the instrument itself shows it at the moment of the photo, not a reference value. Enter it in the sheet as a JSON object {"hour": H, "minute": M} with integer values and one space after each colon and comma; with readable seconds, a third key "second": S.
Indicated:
{"hour": 19, "minute": 8}
